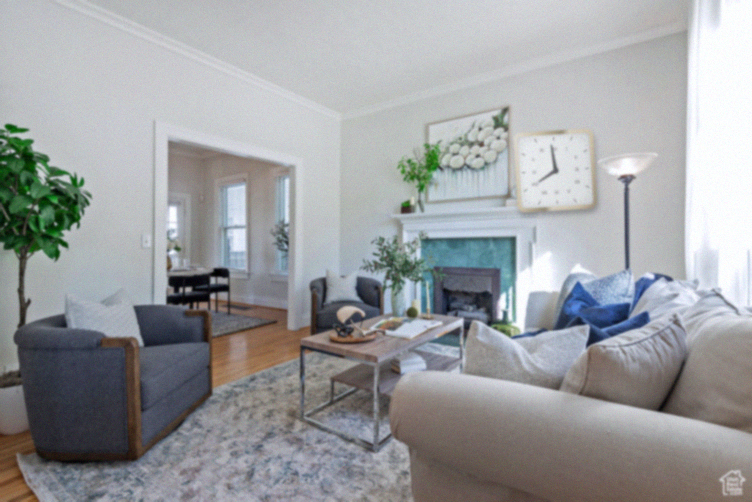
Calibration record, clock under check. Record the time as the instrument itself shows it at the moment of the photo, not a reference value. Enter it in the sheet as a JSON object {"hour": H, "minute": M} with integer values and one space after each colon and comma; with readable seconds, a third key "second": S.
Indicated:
{"hour": 7, "minute": 59}
